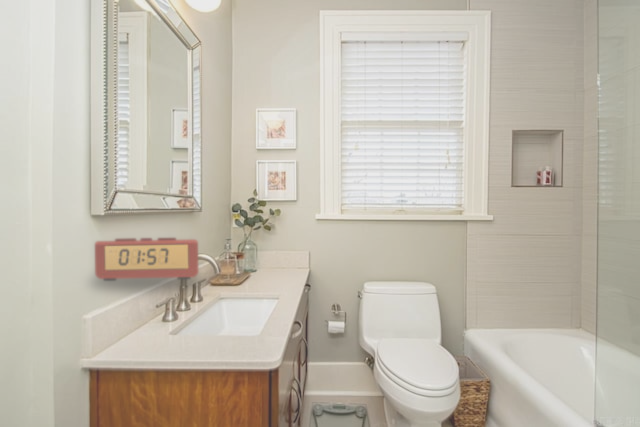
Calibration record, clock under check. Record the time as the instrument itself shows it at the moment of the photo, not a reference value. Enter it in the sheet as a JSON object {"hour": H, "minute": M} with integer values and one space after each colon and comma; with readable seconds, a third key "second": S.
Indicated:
{"hour": 1, "minute": 57}
